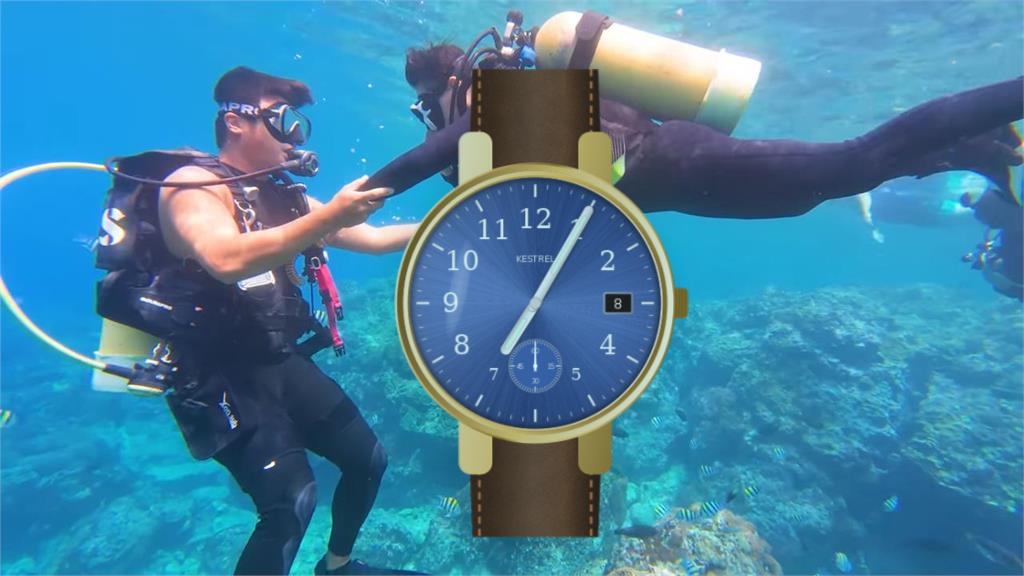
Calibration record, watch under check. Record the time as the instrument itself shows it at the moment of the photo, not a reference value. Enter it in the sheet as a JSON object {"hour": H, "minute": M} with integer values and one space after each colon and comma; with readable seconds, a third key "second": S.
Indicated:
{"hour": 7, "minute": 5}
